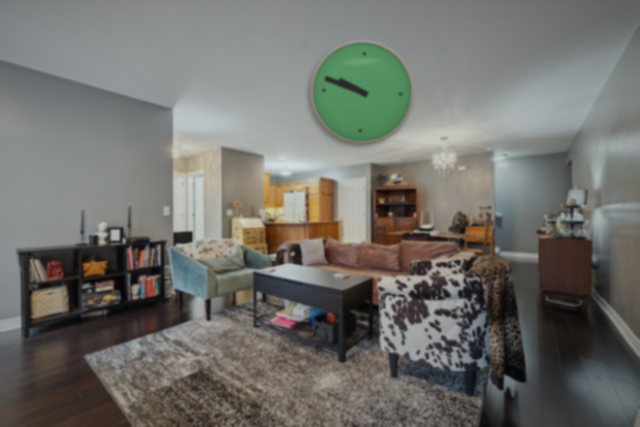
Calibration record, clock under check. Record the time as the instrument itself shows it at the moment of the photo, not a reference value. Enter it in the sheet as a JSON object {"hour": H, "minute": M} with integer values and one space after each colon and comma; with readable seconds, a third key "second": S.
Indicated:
{"hour": 9, "minute": 48}
